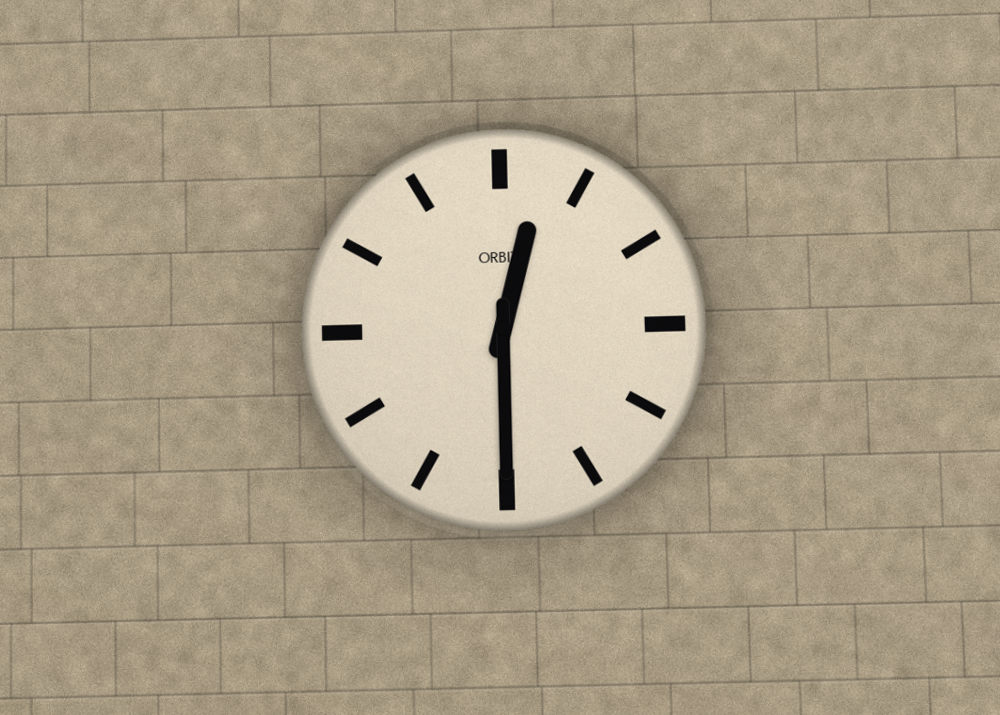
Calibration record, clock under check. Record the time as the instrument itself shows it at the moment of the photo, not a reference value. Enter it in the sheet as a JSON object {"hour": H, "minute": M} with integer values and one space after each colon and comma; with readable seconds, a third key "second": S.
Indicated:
{"hour": 12, "minute": 30}
